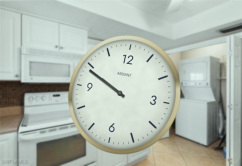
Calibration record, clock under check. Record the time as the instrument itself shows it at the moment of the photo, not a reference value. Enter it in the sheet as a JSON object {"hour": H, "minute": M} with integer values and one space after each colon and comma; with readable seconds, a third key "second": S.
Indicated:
{"hour": 9, "minute": 49}
